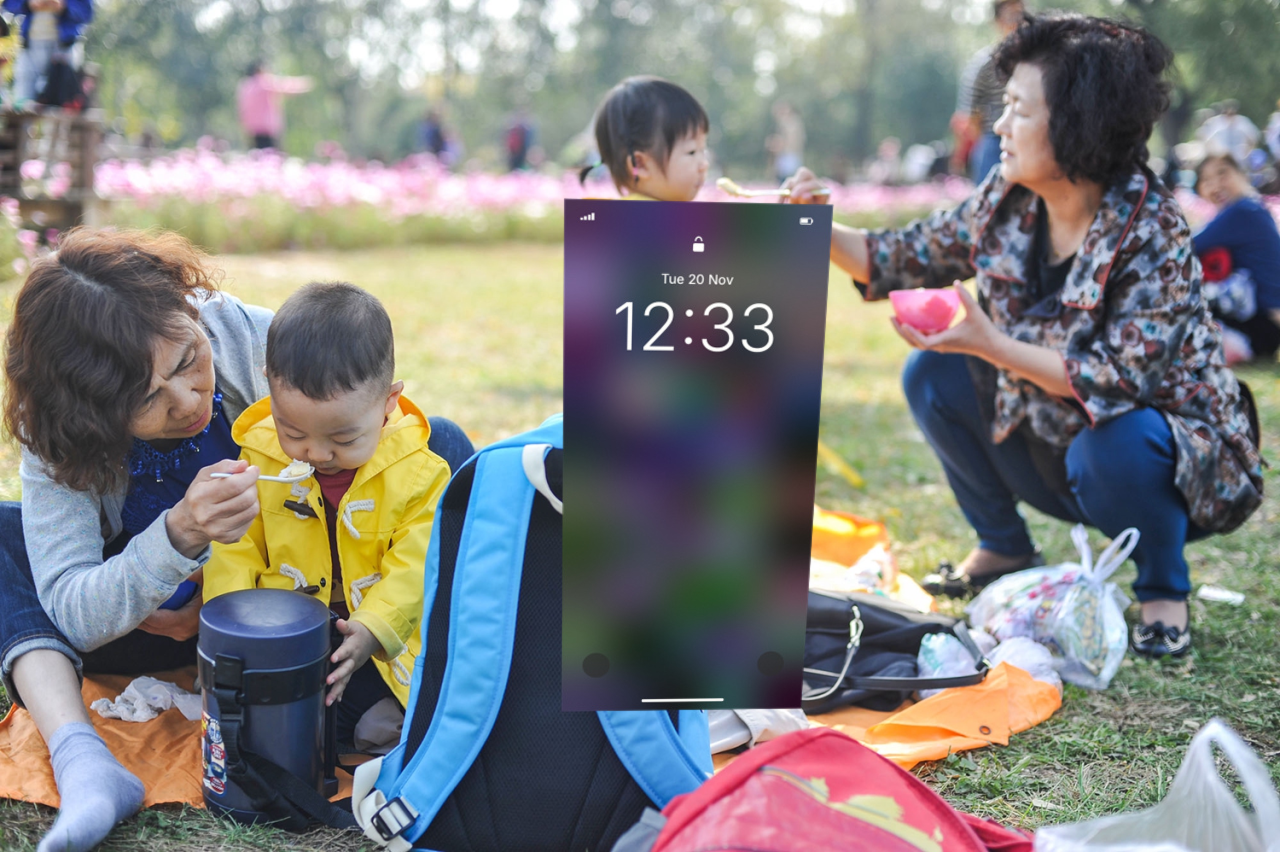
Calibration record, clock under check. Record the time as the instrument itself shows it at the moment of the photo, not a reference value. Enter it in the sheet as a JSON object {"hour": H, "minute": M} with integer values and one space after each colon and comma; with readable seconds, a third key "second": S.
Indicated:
{"hour": 12, "minute": 33}
